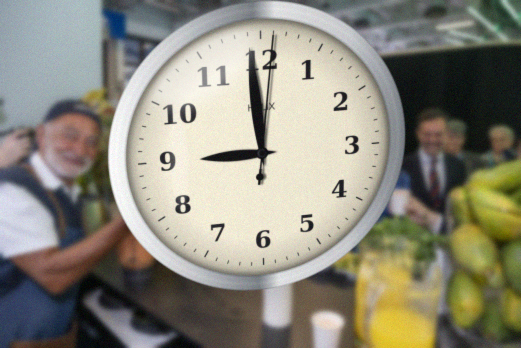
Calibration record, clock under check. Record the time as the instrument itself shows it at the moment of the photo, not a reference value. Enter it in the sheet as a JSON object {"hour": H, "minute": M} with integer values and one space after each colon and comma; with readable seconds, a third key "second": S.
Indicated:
{"hour": 8, "minute": 59, "second": 1}
